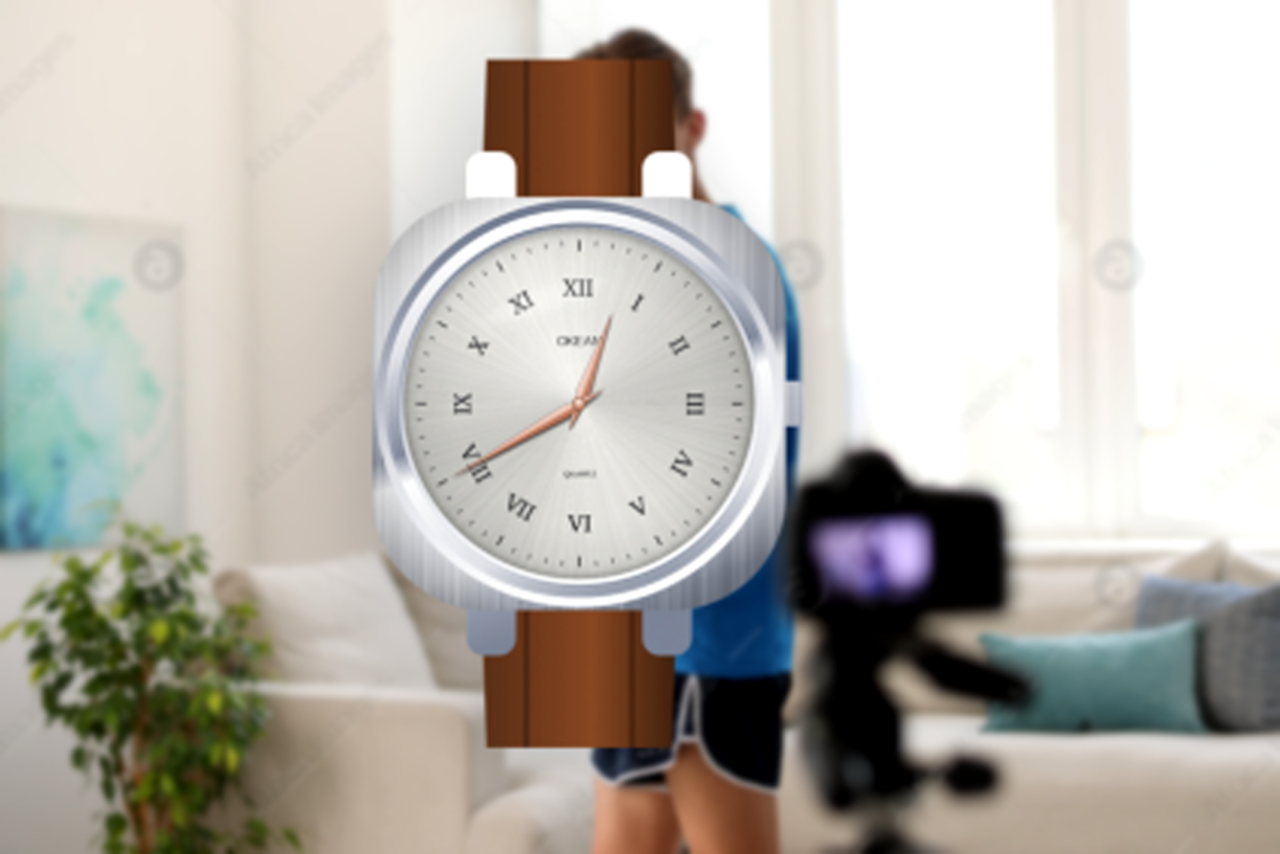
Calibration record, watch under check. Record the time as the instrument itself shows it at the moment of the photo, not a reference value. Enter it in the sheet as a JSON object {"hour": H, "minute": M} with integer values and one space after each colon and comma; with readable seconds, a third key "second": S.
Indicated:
{"hour": 12, "minute": 40}
